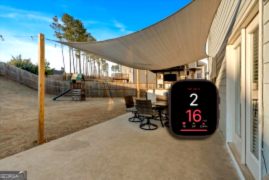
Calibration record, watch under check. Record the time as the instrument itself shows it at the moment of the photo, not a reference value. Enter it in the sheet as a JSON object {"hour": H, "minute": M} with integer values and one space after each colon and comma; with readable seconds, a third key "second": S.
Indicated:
{"hour": 2, "minute": 16}
